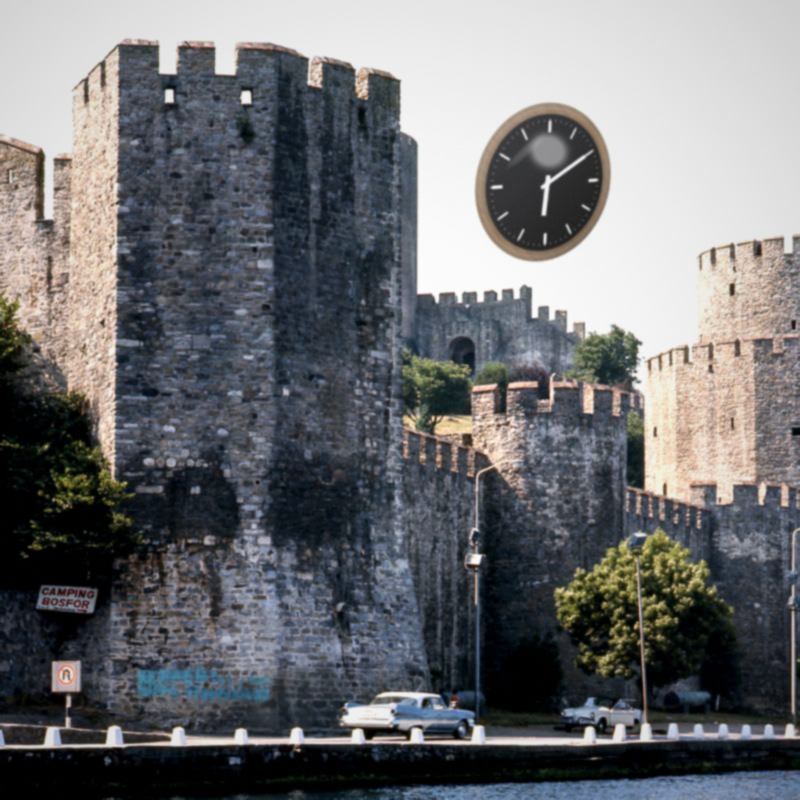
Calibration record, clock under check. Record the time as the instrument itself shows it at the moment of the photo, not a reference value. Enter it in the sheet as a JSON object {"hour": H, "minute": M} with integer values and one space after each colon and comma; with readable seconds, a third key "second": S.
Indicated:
{"hour": 6, "minute": 10}
